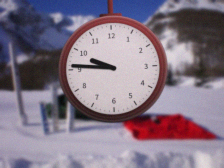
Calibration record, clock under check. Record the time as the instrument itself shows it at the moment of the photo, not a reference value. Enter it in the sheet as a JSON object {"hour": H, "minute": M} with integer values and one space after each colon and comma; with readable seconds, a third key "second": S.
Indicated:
{"hour": 9, "minute": 46}
